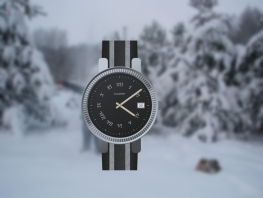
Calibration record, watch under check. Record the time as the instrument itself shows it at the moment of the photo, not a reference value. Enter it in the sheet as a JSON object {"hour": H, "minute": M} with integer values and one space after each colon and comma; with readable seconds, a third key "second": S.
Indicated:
{"hour": 4, "minute": 9}
